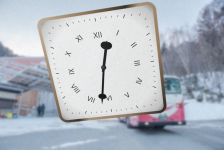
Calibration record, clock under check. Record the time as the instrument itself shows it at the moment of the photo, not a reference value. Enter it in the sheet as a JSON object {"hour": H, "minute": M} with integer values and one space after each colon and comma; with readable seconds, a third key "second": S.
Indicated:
{"hour": 12, "minute": 32}
